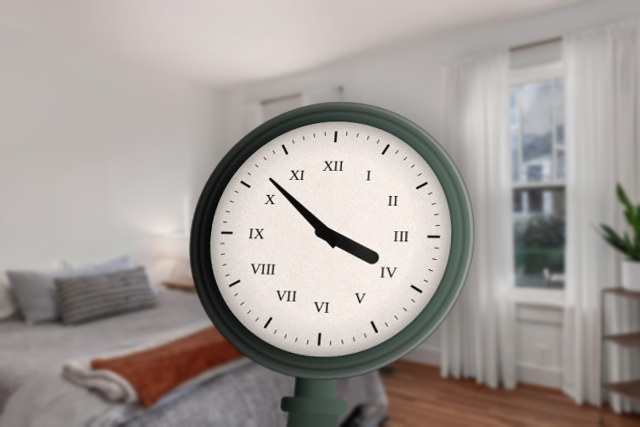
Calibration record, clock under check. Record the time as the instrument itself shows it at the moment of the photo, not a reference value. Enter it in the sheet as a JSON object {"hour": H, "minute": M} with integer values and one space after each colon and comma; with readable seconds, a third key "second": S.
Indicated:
{"hour": 3, "minute": 52}
